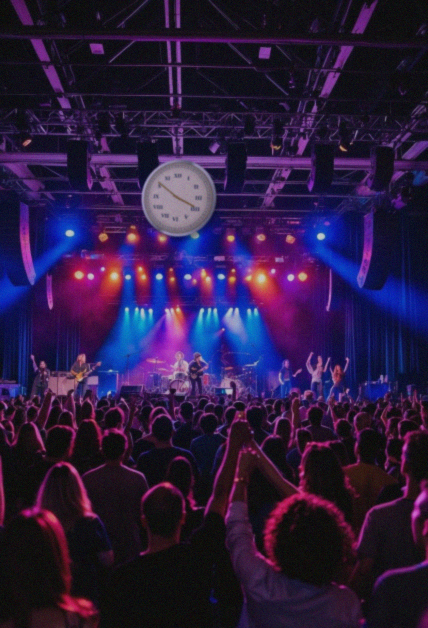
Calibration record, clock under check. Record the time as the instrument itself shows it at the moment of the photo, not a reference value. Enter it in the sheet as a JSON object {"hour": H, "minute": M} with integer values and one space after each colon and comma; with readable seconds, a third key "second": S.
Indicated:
{"hour": 3, "minute": 51}
